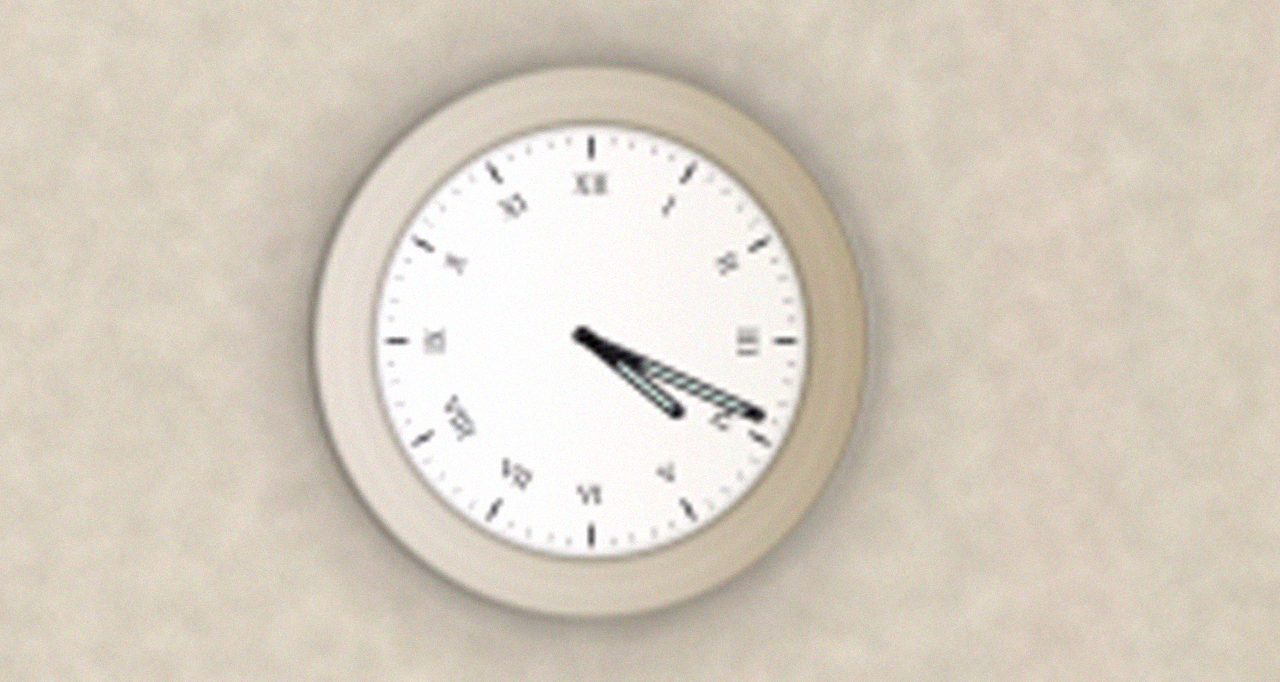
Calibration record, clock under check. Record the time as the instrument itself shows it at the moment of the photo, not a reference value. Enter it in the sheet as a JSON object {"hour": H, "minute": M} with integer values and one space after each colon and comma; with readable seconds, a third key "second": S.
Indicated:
{"hour": 4, "minute": 19}
